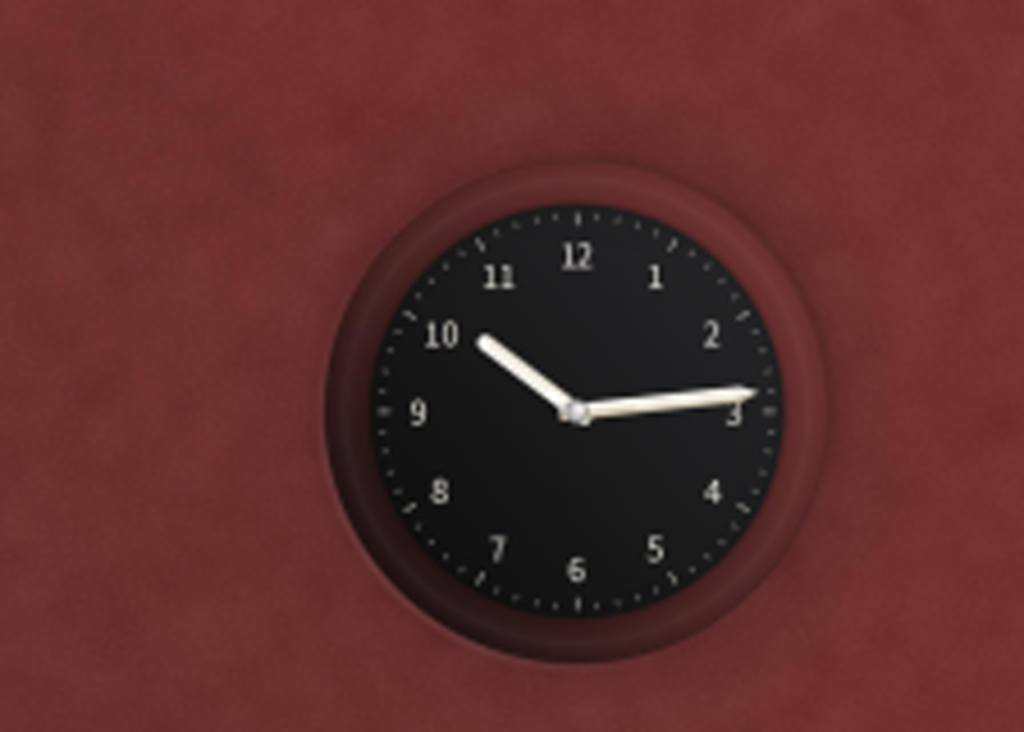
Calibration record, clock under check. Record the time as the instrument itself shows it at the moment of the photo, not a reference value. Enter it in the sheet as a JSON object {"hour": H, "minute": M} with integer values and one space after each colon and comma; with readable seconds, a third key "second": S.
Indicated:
{"hour": 10, "minute": 14}
